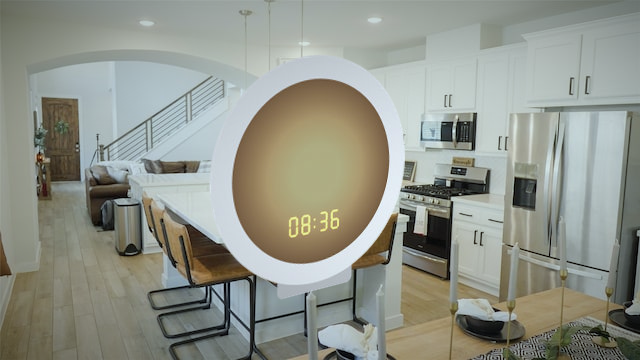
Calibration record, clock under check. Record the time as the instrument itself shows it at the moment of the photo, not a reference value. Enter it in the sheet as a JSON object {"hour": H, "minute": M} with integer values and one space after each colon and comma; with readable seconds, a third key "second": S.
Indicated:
{"hour": 8, "minute": 36}
